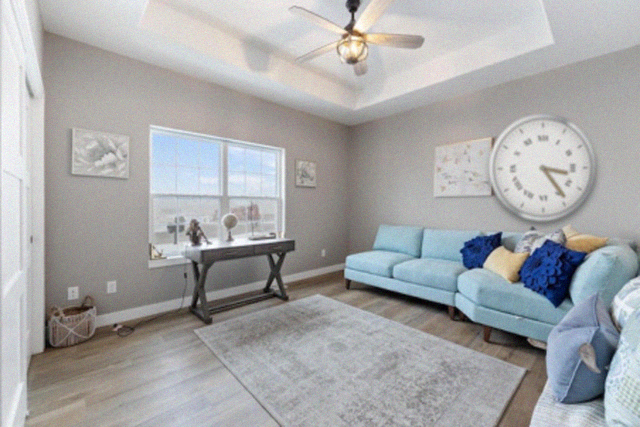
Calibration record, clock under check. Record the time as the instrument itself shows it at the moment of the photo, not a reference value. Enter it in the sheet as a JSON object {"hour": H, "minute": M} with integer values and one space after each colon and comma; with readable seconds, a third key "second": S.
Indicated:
{"hour": 3, "minute": 24}
